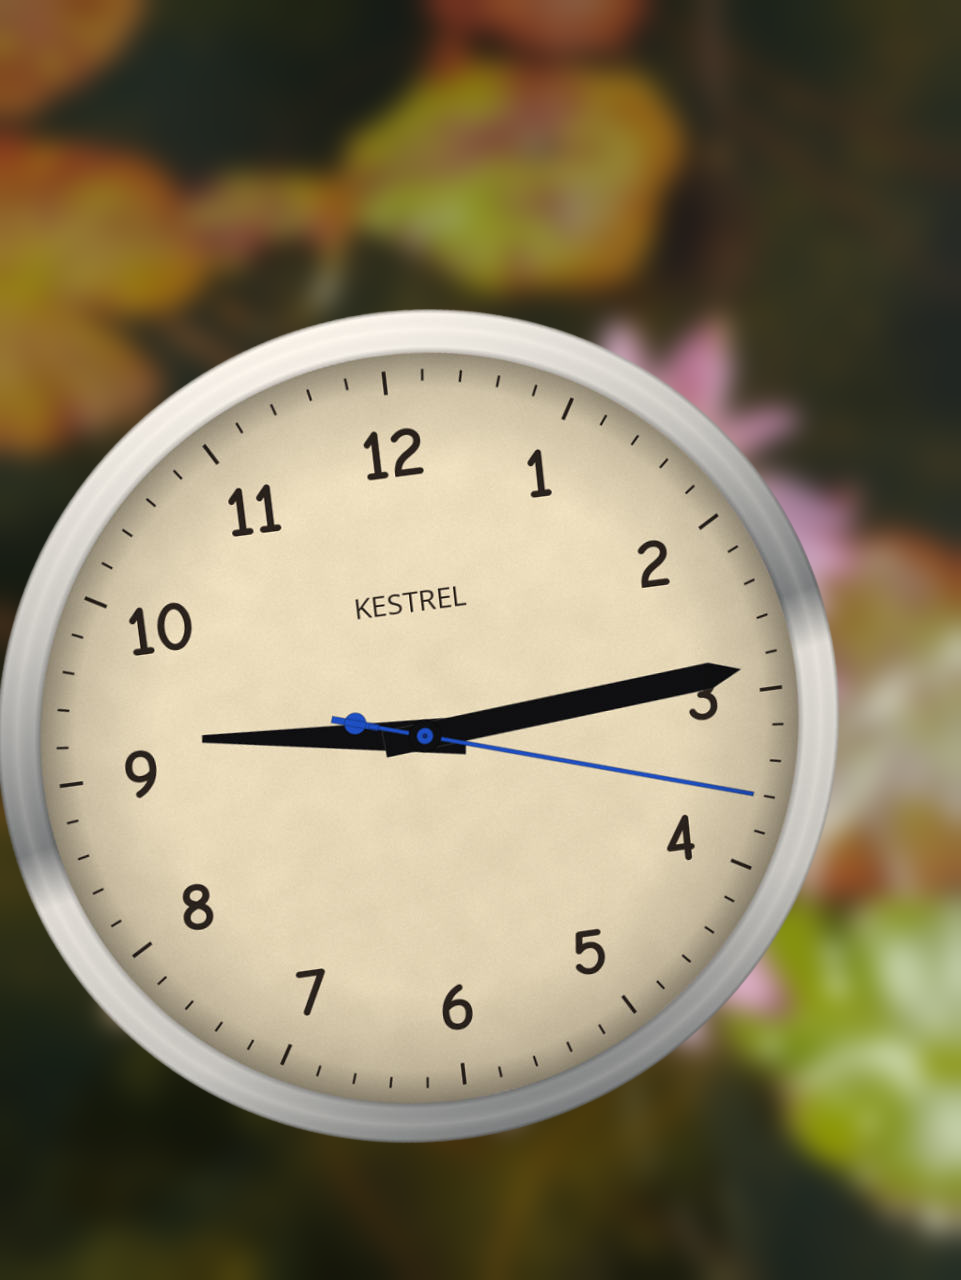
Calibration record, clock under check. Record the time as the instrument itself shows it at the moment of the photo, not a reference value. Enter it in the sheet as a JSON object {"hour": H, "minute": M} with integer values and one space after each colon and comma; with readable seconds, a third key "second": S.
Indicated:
{"hour": 9, "minute": 14, "second": 18}
